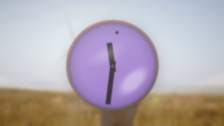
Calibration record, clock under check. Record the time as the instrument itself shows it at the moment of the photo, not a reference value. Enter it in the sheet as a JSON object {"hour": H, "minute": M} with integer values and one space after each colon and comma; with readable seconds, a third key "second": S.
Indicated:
{"hour": 11, "minute": 30}
